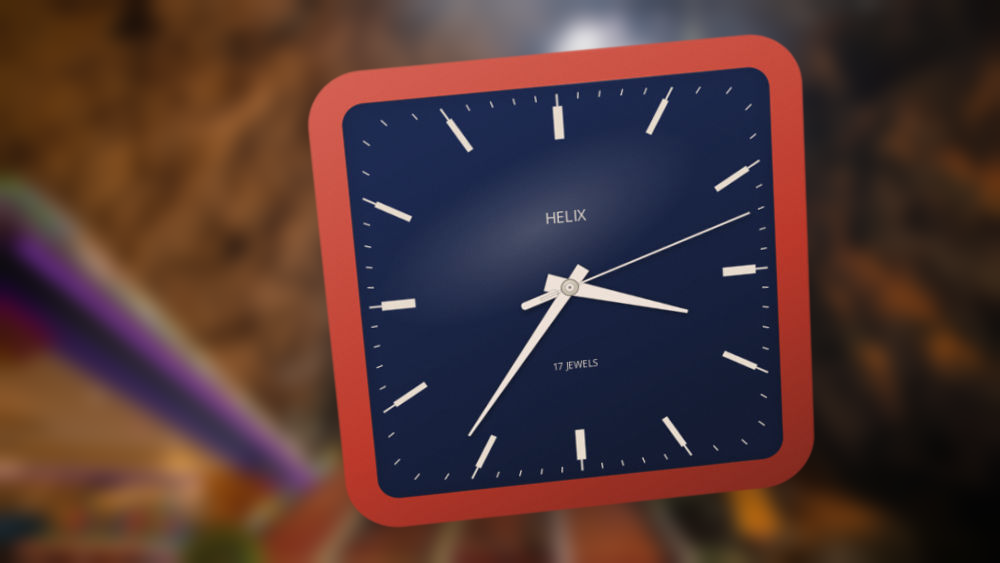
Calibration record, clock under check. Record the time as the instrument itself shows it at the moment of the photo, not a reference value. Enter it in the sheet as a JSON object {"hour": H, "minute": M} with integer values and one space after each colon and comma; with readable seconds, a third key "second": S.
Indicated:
{"hour": 3, "minute": 36, "second": 12}
